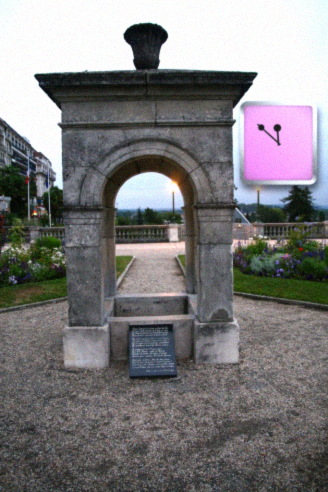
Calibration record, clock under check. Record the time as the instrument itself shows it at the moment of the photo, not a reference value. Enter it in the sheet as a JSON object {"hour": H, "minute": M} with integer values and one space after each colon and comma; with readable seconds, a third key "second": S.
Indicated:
{"hour": 11, "minute": 52}
